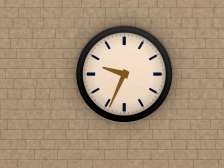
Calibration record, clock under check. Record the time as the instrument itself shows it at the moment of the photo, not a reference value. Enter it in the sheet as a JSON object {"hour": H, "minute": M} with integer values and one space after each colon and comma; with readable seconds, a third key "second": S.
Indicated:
{"hour": 9, "minute": 34}
